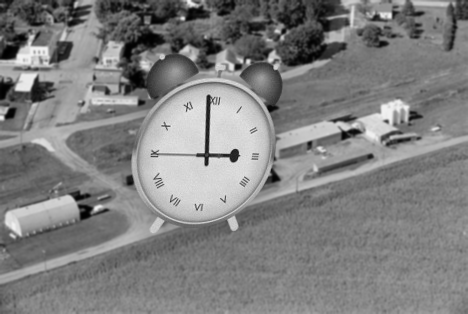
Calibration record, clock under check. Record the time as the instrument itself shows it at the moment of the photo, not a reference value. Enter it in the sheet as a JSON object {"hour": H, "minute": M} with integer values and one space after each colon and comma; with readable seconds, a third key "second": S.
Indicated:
{"hour": 2, "minute": 58, "second": 45}
